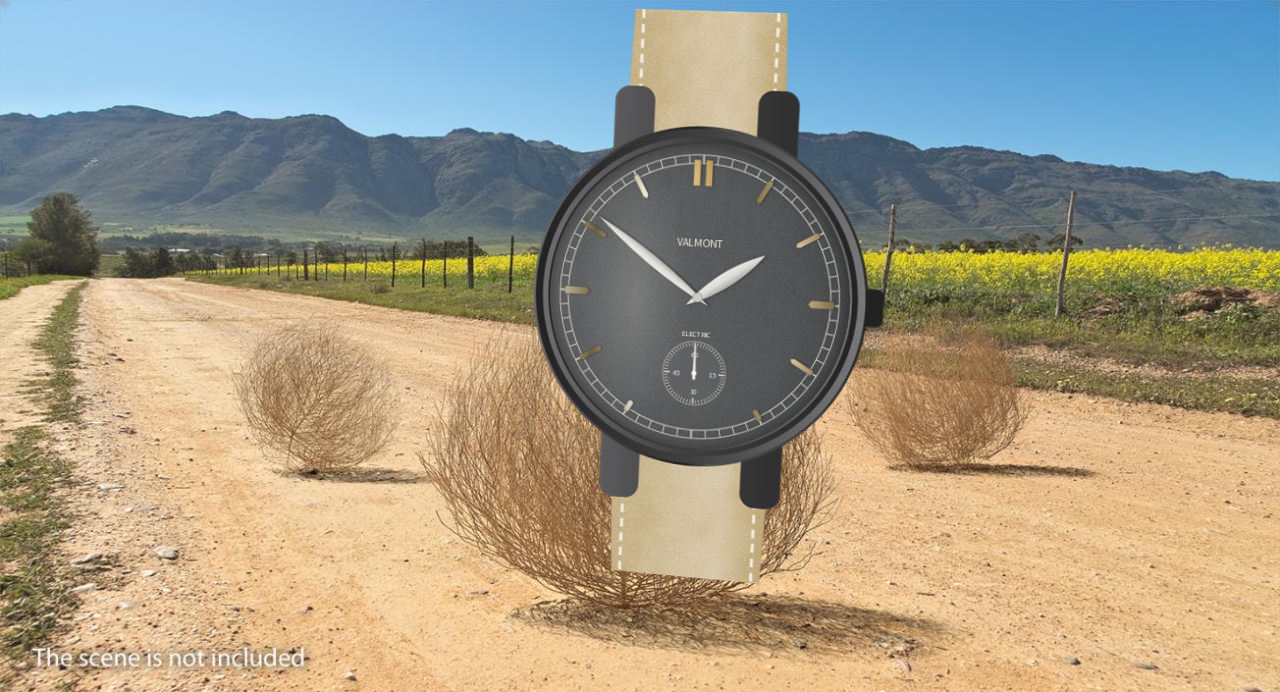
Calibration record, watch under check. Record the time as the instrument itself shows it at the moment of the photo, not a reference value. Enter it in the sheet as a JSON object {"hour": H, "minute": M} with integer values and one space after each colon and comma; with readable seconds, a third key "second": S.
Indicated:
{"hour": 1, "minute": 51}
